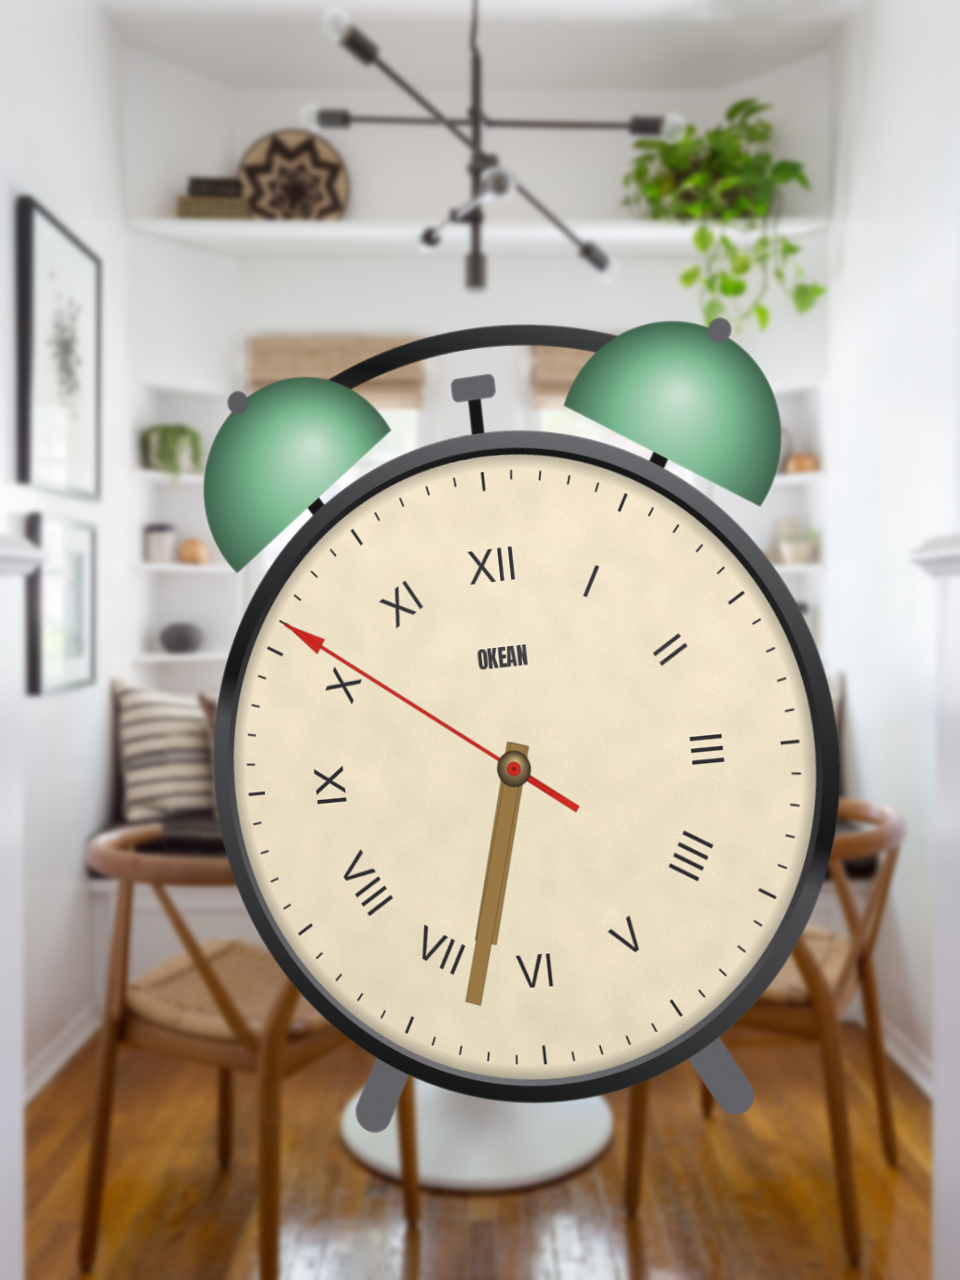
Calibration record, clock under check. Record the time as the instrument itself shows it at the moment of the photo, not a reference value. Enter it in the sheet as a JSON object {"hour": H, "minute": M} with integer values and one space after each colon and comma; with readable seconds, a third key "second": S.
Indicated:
{"hour": 6, "minute": 32, "second": 51}
